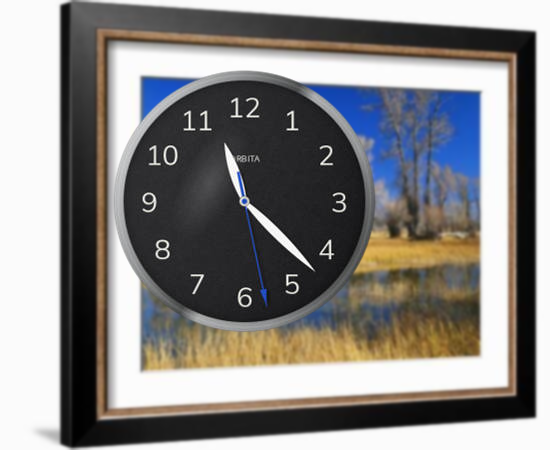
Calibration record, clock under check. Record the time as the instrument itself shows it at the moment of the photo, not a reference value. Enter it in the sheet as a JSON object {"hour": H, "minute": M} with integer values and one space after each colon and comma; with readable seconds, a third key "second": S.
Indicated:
{"hour": 11, "minute": 22, "second": 28}
